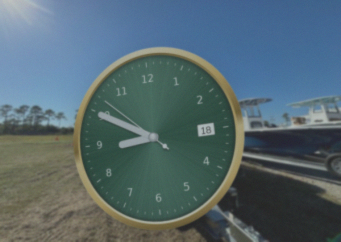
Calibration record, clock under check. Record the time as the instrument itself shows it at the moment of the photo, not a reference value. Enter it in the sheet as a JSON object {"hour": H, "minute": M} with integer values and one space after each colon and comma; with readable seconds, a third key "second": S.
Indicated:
{"hour": 8, "minute": 49, "second": 52}
